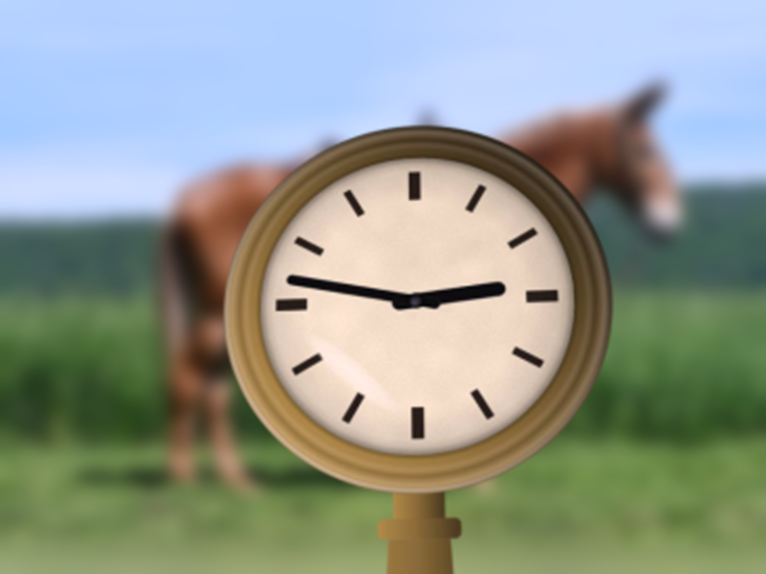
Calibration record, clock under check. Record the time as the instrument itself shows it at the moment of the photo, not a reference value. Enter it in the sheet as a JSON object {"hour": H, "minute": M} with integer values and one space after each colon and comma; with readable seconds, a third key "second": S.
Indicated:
{"hour": 2, "minute": 47}
